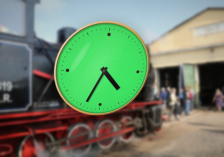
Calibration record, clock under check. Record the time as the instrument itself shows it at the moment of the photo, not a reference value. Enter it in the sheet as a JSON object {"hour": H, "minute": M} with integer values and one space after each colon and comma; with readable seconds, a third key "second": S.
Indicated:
{"hour": 4, "minute": 34}
